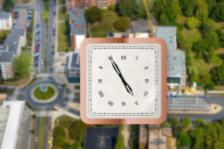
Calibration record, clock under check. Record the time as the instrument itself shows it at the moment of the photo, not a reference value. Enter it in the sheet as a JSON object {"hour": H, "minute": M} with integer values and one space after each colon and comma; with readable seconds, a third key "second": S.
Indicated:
{"hour": 4, "minute": 55}
